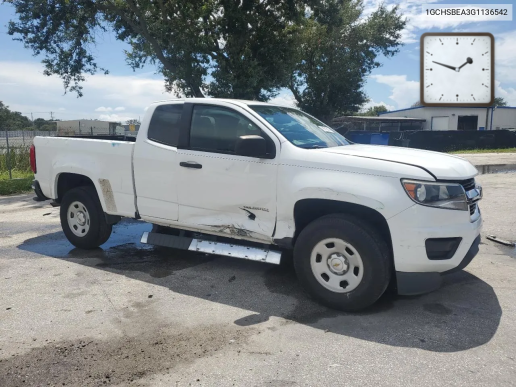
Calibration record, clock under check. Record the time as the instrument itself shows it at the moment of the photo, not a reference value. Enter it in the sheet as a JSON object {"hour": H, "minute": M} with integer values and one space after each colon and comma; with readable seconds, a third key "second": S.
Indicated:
{"hour": 1, "minute": 48}
